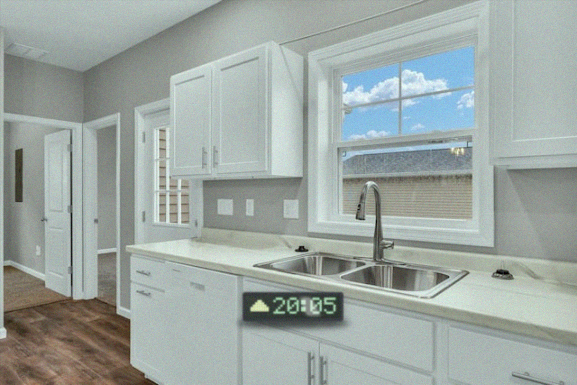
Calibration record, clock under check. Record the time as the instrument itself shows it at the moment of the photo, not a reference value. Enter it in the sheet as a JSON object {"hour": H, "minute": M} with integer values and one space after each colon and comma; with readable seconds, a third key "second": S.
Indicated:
{"hour": 20, "minute": 5}
